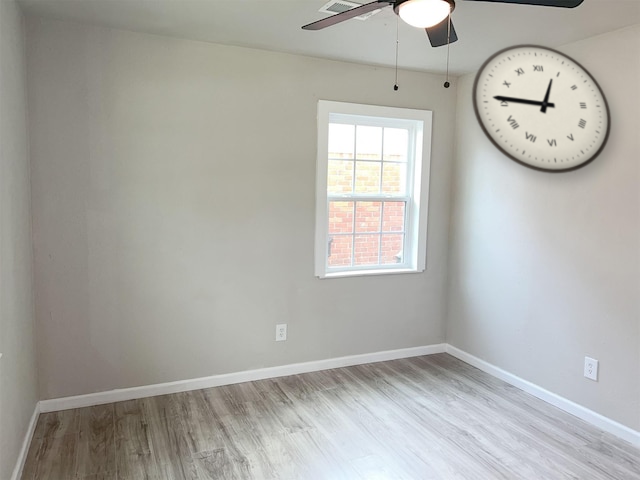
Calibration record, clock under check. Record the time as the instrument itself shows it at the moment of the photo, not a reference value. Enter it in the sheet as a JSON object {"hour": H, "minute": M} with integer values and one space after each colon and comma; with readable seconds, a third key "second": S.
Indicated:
{"hour": 12, "minute": 46}
